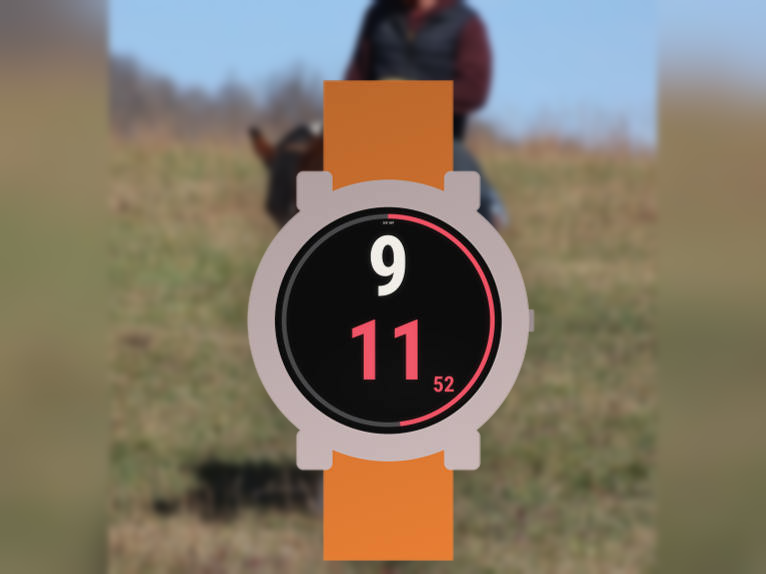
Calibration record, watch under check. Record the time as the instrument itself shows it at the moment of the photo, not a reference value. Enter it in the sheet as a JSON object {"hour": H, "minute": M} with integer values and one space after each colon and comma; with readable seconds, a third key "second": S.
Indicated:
{"hour": 9, "minute": 11, "second": 52}
